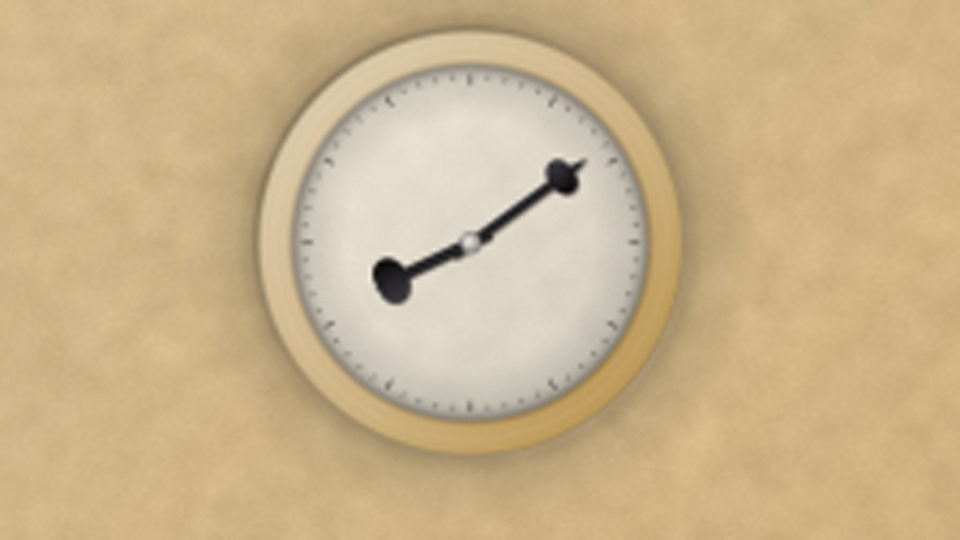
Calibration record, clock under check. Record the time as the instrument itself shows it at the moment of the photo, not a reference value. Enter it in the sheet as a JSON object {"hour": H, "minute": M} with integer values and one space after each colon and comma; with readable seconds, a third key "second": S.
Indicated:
{"hour": 8, "minute": 9}
